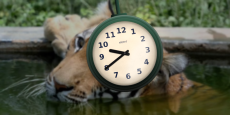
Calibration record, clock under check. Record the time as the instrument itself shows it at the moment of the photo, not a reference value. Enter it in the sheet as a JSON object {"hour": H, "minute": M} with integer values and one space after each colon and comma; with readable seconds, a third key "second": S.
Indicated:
{"hour": 9, "minute": 40}
